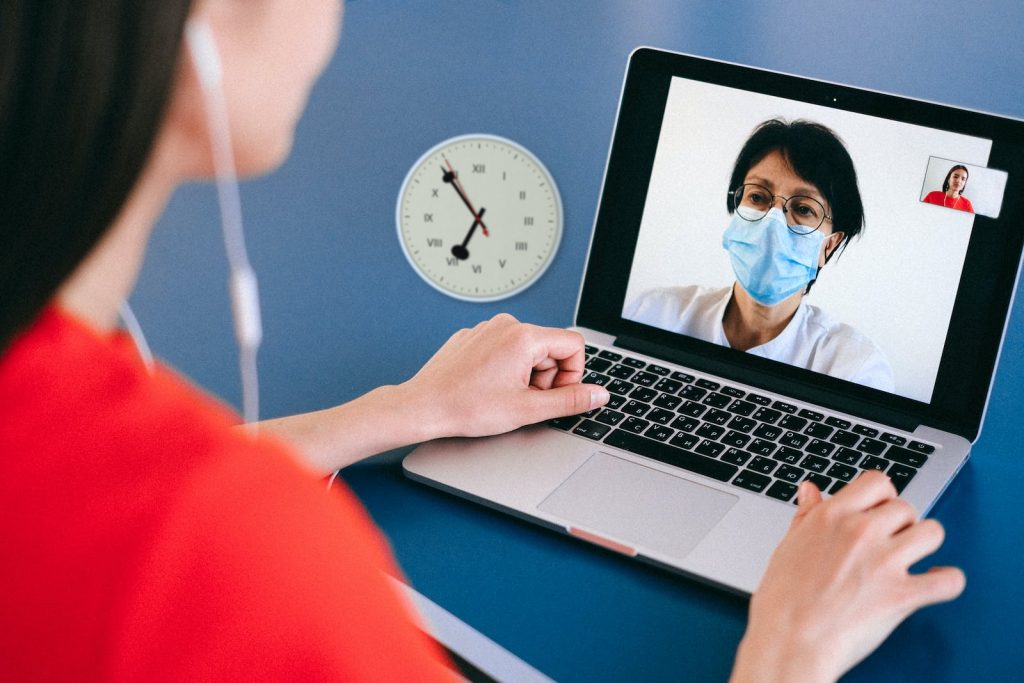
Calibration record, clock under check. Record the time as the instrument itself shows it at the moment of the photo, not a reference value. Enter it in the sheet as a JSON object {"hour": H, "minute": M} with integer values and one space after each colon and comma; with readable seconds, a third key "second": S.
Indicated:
{"hour": 6, "minute": 53, "second": 55}
